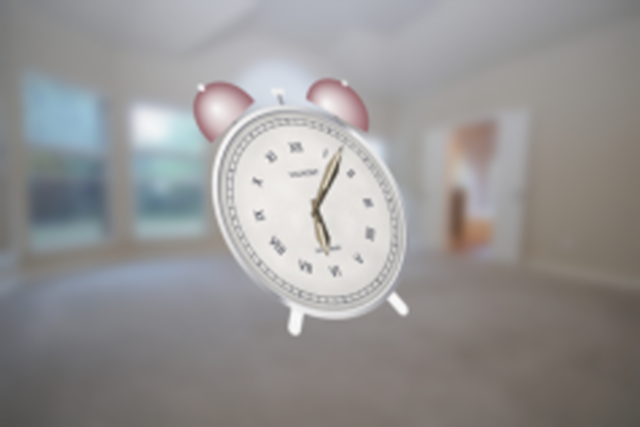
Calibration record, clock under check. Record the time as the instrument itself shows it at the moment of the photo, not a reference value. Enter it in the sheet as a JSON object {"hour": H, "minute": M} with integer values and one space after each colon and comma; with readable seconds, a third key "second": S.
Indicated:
{"hour": 6, "minute": 7}
